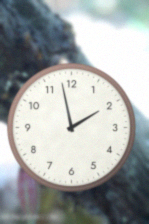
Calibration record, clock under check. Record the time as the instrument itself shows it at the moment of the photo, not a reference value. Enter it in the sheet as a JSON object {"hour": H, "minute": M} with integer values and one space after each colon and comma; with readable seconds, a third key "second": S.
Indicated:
{"hour": 1, "minute": 58}
